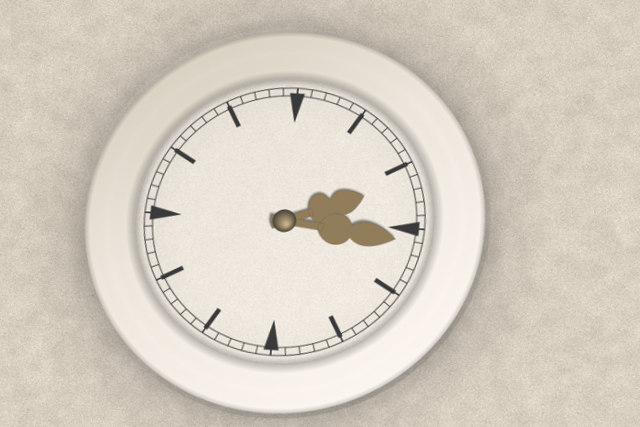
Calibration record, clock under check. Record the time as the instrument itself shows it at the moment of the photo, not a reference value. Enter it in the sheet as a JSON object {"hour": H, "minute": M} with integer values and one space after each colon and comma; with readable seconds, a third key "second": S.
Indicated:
{"hour": 2, "minute": 16}
